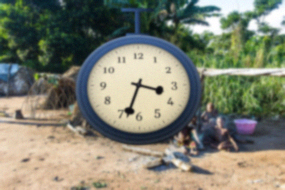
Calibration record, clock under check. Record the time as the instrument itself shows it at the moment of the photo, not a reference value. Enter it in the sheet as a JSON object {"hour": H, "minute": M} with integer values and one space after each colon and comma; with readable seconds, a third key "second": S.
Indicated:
{"hour": 3, "minute": 33}
